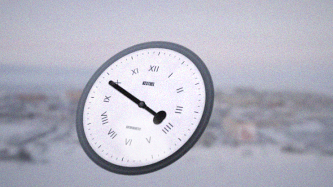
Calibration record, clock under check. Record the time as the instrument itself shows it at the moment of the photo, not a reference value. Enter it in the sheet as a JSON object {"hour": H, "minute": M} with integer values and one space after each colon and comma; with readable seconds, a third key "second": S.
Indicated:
{"hour": 3, "minute": 49}
